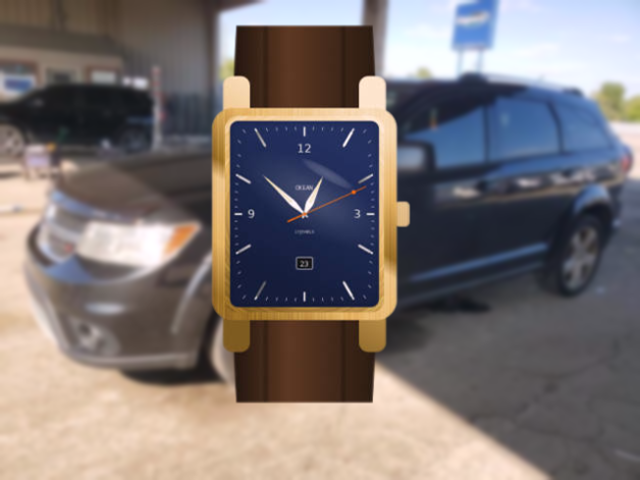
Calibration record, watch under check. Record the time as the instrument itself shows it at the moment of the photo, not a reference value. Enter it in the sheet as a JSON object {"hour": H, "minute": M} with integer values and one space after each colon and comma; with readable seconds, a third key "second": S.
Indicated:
{"hour": 12, "minute": 52, "second": 11}
